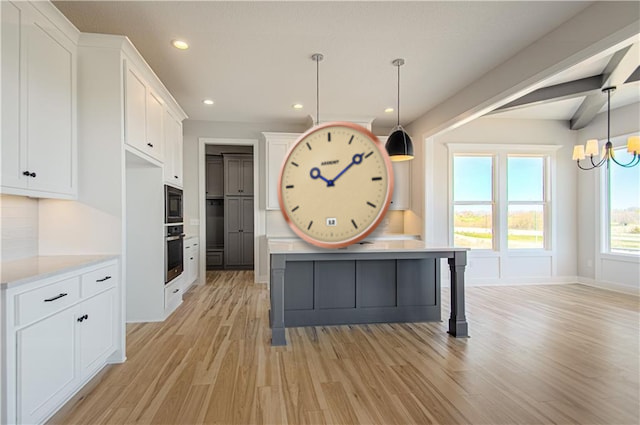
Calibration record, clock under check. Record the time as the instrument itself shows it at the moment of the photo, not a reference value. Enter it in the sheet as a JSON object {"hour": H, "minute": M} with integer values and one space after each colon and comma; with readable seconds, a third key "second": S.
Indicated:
{"hour": 10, "minute": 9}
